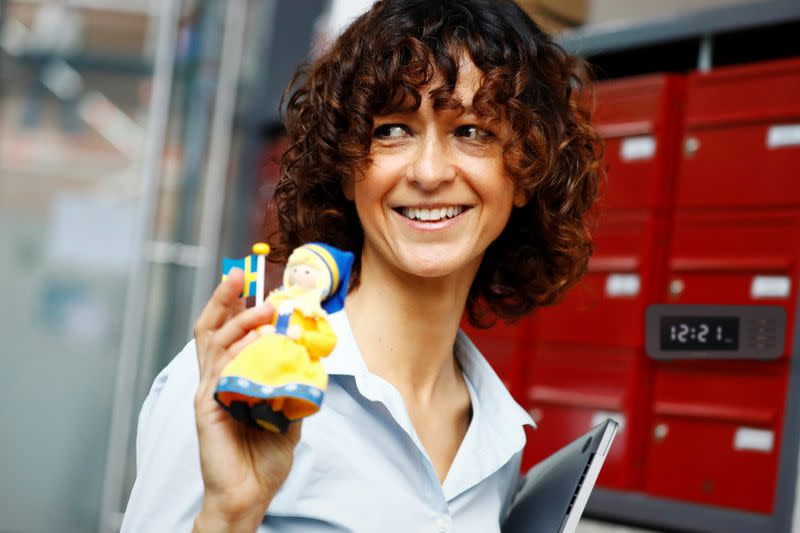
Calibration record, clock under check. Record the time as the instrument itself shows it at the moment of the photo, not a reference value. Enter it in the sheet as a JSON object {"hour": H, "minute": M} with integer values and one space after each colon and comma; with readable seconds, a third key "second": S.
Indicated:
{"hour": 12, "minute": 21}
